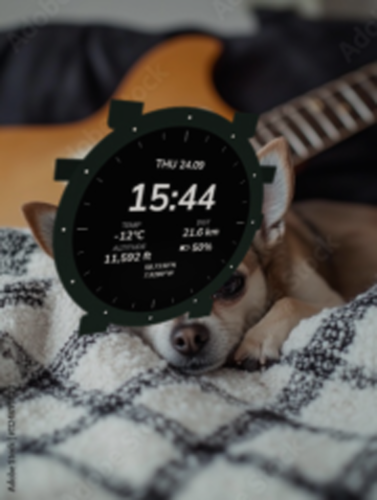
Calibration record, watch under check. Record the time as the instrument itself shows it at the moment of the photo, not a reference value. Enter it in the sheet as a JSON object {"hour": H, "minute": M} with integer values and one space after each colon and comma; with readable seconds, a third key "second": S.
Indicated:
{"hour": 15, "minute": 44}
